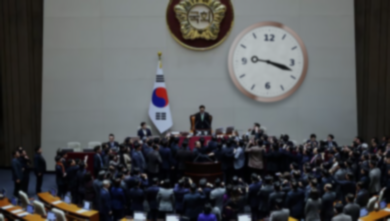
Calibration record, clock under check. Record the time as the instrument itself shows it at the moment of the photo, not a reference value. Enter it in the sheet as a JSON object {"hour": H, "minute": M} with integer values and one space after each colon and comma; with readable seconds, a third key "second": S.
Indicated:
{"hour": 9, "minute": 18}
